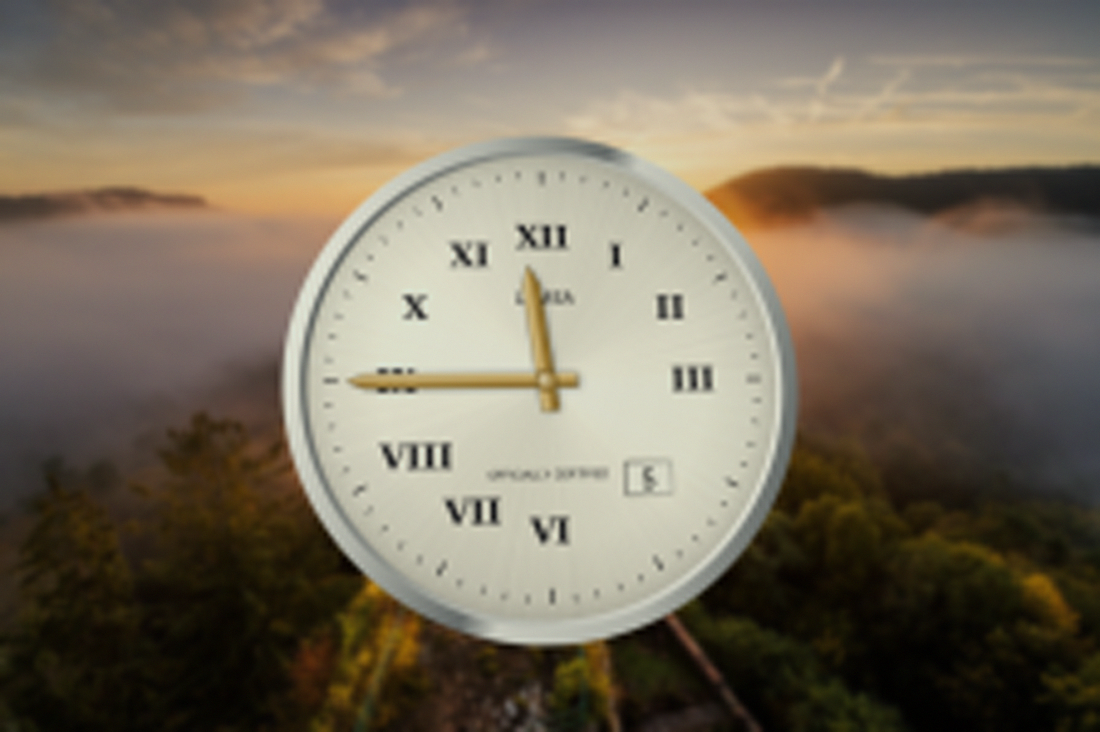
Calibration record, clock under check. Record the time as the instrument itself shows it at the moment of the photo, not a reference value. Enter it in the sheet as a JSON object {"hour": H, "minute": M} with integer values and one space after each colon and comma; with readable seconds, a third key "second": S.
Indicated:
{"hour": 11, "minute": 45}
